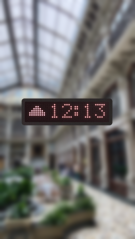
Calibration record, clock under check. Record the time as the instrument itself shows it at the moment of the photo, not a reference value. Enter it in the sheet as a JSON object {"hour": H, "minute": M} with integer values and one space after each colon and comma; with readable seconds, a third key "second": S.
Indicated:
{"hour": 12, "minute": 13}
